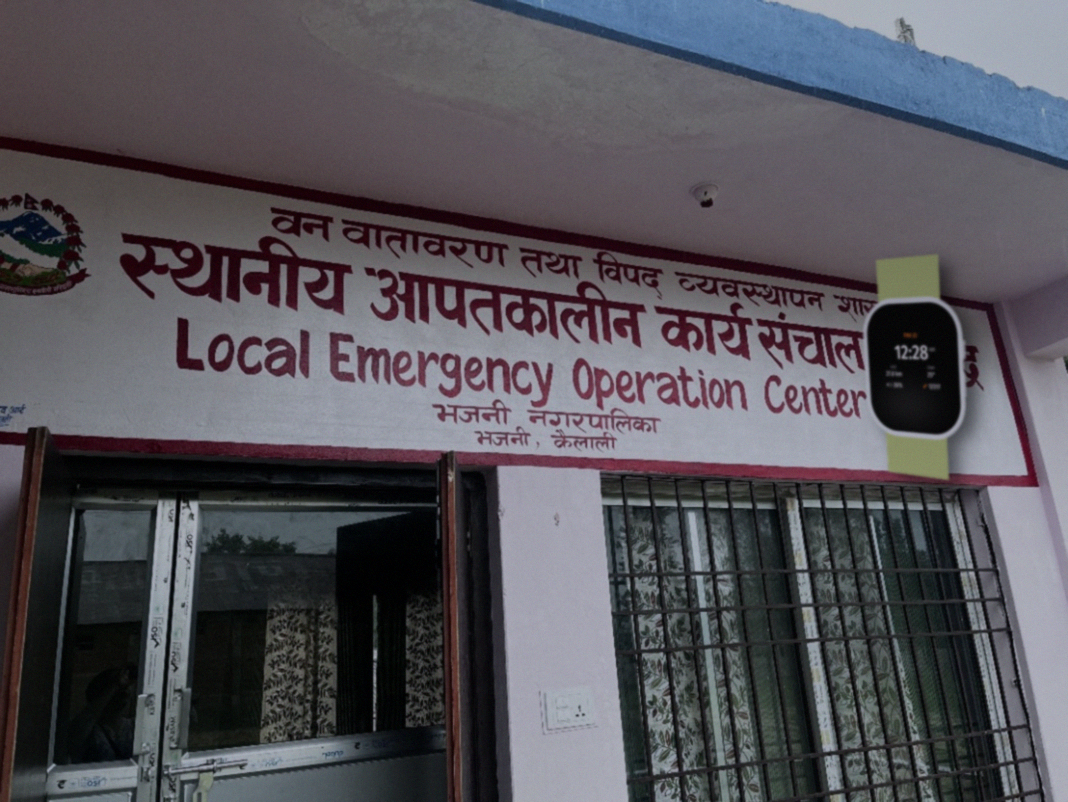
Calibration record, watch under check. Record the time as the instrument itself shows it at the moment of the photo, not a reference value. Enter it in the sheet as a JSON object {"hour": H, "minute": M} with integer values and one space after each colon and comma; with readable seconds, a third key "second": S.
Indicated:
{"hour": 12, "minute": 28}
